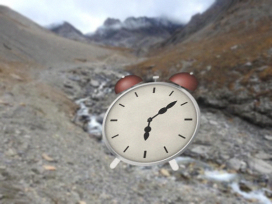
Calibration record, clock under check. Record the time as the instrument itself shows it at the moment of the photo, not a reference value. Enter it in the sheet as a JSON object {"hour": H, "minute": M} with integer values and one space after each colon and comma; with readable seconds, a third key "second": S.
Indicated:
{"hour": 6, "minute": 8}
